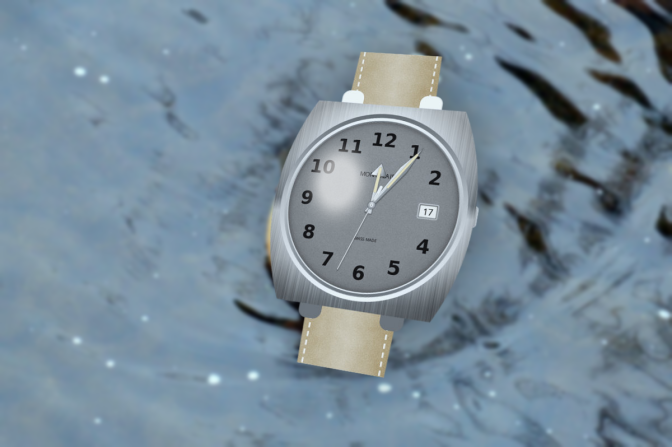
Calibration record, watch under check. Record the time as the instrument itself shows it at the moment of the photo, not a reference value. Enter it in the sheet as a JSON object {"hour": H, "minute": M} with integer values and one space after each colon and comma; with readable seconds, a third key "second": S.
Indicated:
{"hour": 12, "minute": 5, "second": 33}
